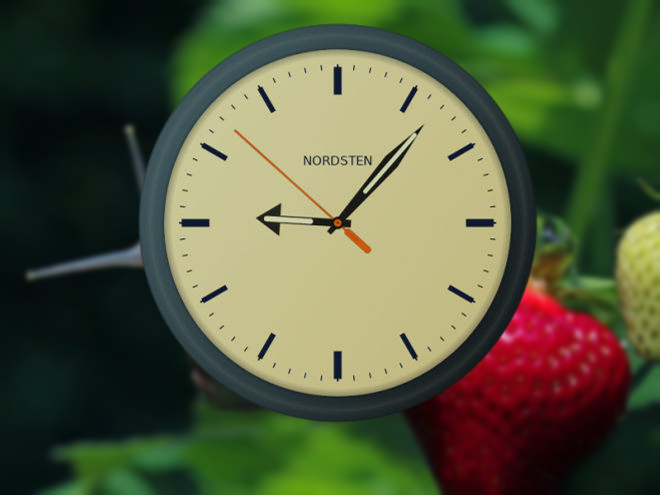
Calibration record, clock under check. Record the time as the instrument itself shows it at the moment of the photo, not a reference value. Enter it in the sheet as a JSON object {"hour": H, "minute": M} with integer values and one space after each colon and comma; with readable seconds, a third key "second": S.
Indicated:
{"hour": 9, "minute": 6, "second": 52}
